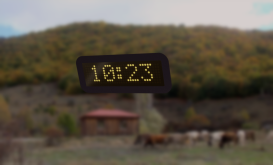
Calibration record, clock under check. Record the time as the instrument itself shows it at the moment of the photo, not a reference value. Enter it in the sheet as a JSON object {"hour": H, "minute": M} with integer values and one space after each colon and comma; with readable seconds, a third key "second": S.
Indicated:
{"hour": 10, "minute": 23}
